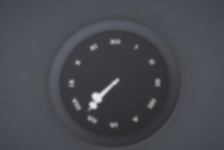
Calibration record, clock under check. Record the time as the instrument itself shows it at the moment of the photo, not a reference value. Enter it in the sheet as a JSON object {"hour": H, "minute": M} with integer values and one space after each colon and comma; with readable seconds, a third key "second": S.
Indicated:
{"hour": 7, "minute": 37}
